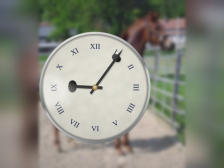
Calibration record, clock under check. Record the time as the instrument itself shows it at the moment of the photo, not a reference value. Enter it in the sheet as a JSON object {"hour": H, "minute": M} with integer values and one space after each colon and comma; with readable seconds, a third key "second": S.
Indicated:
{"hour": 9, "minute": 6}
